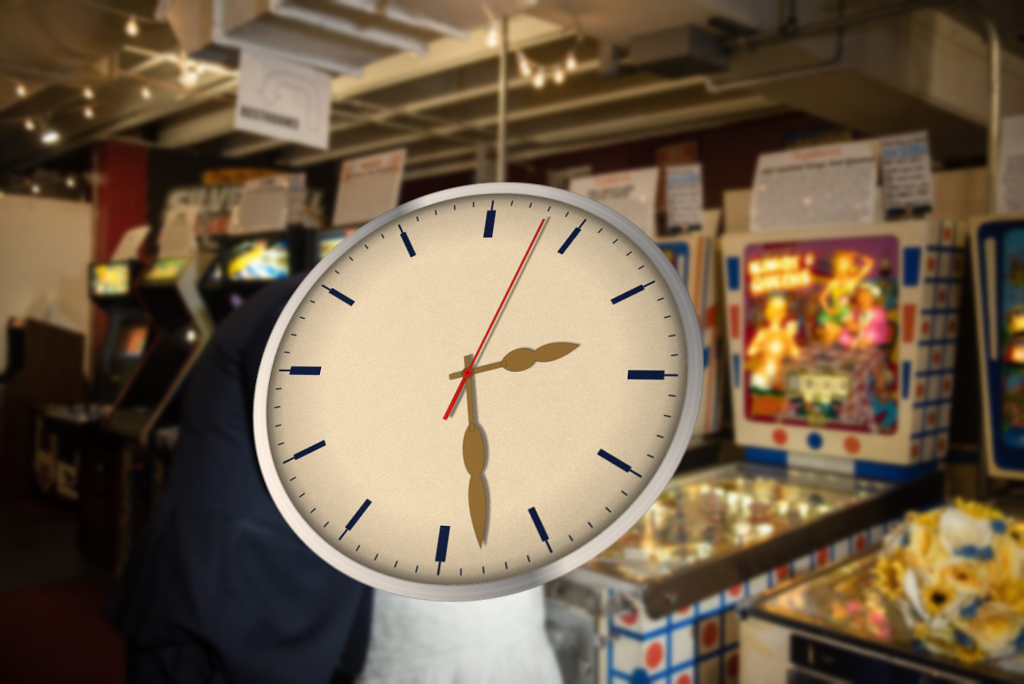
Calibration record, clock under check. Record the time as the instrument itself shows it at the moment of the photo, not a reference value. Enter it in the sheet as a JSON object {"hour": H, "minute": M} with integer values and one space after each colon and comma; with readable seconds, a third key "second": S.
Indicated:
{"hour": 2, "minute": 28, "second": 3}
